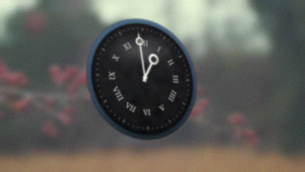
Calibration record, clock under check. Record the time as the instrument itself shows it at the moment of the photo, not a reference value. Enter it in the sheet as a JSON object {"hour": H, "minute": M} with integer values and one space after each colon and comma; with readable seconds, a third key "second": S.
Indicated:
{"hour": 12, "minute": 59}
